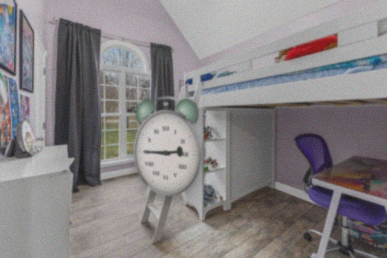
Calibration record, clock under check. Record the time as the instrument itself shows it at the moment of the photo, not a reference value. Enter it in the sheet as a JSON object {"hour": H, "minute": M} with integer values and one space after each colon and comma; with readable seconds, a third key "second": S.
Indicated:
{"hour": 2, "minute": 45}
